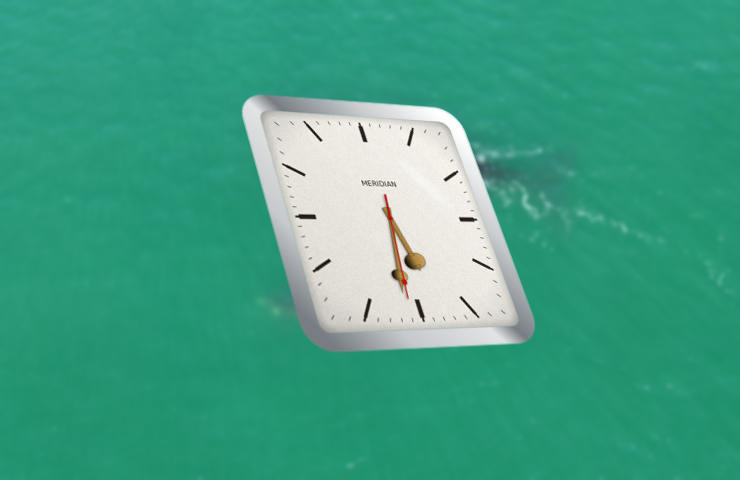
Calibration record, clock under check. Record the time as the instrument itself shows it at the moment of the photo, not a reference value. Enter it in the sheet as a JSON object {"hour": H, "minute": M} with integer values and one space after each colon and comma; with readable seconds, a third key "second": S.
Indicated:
{"hour": 5, "minute": 31, "second": 31}
